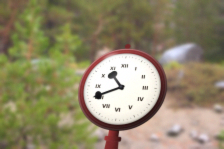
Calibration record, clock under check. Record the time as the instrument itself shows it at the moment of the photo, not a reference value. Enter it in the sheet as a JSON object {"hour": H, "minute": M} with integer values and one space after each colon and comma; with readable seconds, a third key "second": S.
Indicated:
{"hour": 10, "minute": 41}
